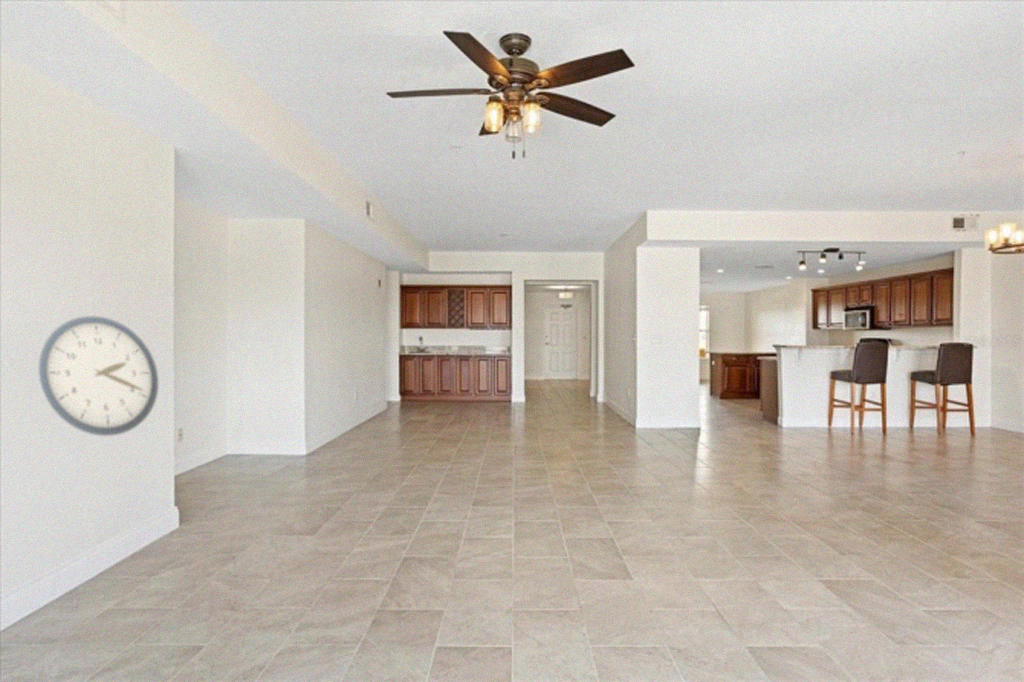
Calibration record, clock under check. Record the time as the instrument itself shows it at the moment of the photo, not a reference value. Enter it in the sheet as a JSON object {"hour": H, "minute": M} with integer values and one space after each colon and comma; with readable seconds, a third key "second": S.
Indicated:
{"hour": 2, "minute": 19}
